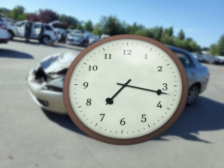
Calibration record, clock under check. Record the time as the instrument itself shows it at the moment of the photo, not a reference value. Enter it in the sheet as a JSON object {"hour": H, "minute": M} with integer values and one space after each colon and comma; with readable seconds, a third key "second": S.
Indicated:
{"hour": 7, "minute": 17}
